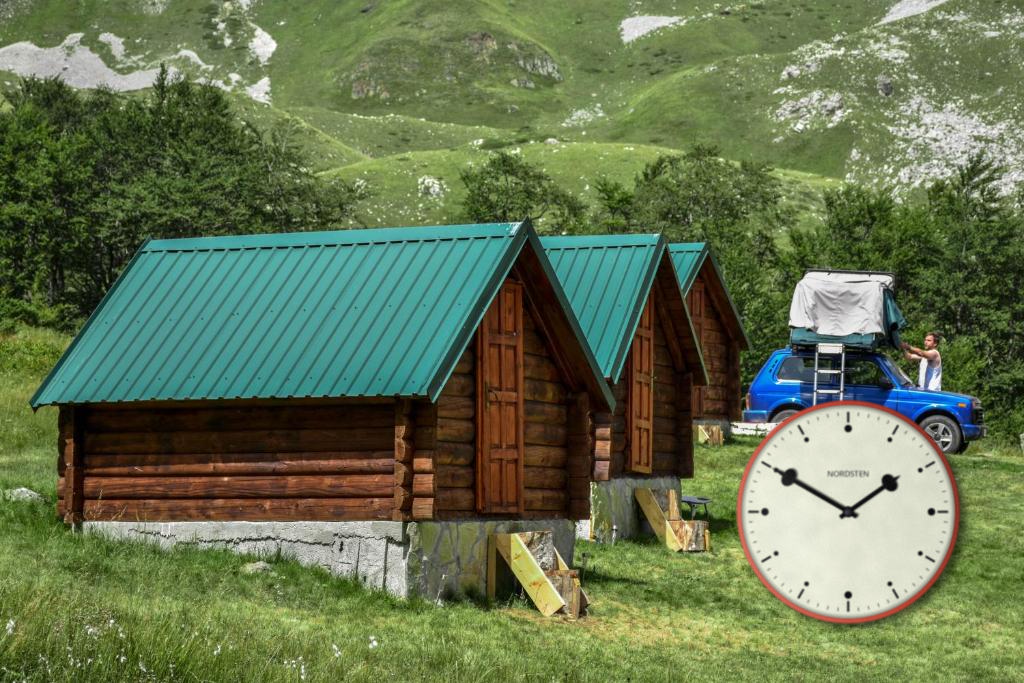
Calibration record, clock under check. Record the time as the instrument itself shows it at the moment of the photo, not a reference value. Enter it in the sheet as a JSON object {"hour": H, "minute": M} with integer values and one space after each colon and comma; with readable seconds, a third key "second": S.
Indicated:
{"hour": 1, "minute": 50}
